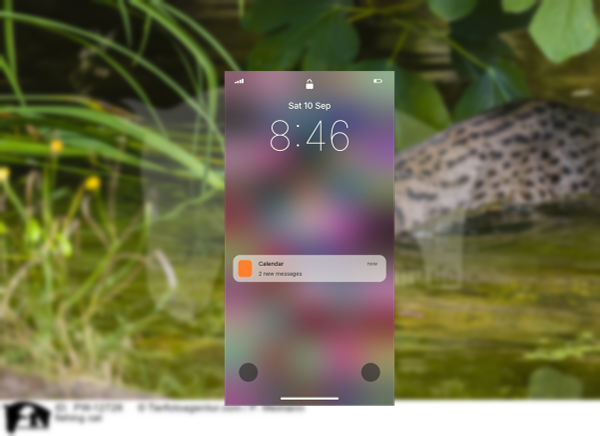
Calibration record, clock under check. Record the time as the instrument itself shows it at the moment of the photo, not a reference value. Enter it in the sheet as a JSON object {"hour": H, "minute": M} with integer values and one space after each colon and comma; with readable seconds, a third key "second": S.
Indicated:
{"hour": 8, "minute": 46}
